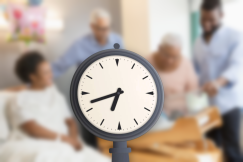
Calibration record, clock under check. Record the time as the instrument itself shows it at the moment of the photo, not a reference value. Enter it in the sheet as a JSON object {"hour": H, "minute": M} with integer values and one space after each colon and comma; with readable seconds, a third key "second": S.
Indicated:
{"hour": 6, "minute": 42}
